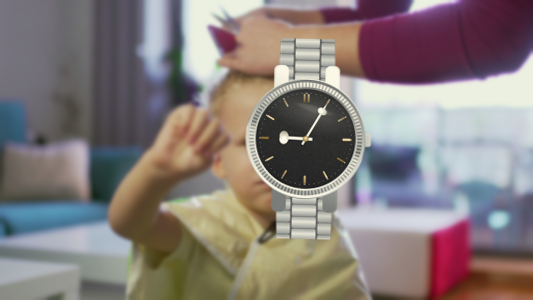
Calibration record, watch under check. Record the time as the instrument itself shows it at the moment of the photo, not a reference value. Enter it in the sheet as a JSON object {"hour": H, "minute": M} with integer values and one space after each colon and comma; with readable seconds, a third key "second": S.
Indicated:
{"hour": 9, "minute": 5}
